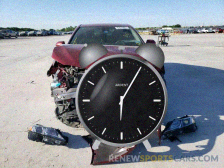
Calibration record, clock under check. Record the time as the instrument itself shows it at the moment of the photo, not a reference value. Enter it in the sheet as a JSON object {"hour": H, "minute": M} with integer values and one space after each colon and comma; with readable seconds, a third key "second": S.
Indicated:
{"hour": 6, "minute": 5}
